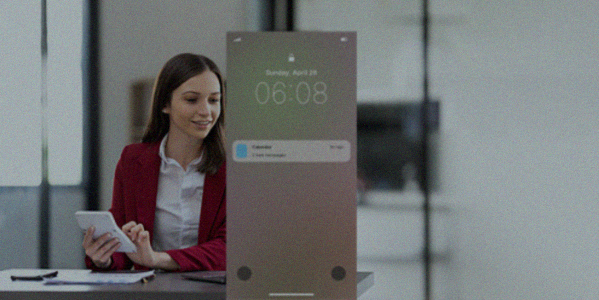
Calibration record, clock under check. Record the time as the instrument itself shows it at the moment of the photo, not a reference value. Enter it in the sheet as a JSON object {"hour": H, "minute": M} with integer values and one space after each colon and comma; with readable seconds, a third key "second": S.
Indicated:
{"hour": 6, "minute": 8}
